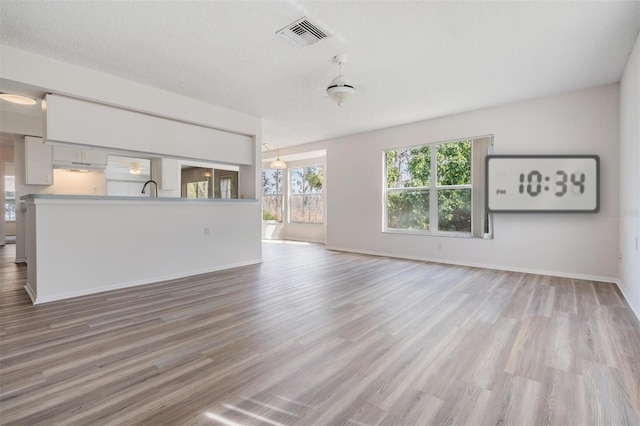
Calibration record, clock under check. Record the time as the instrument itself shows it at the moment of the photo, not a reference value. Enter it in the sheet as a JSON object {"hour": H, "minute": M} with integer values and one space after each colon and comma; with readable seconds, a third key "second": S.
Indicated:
{"hour": 10, "minute": 34}
